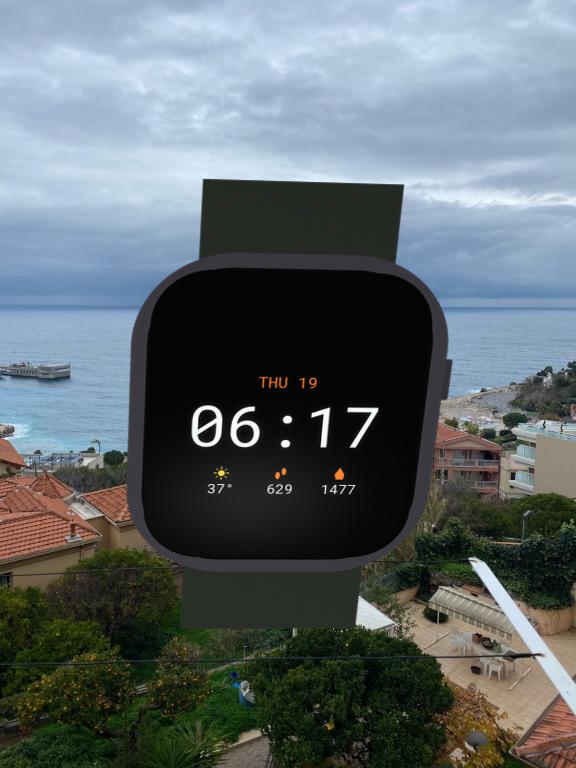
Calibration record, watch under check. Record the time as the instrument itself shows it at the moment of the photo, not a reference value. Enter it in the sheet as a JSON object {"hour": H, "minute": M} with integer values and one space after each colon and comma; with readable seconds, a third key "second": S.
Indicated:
{"hour": 6, "minute": 17}
